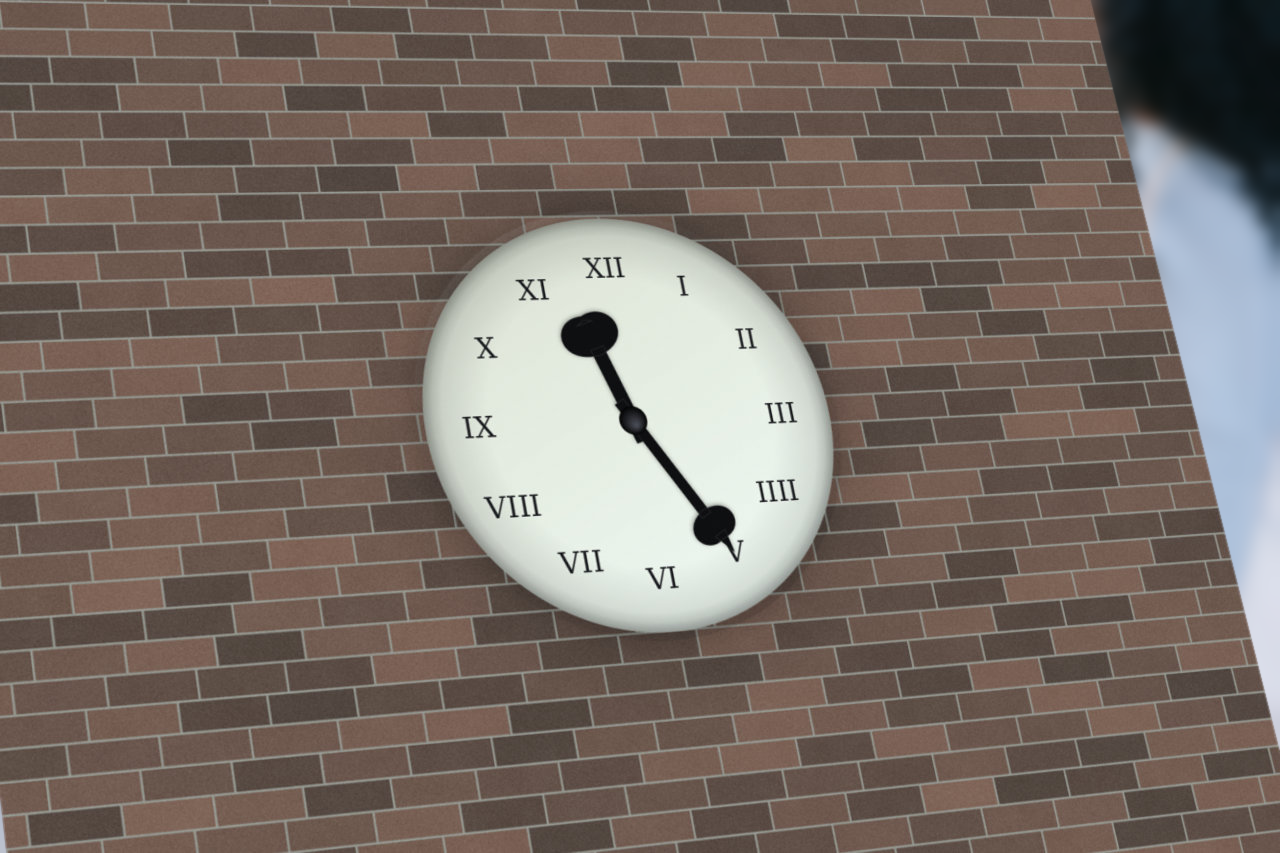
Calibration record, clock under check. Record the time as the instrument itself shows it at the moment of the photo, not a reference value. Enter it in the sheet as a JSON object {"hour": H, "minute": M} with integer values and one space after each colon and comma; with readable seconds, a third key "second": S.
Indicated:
{"hour": 11, "minute": 25}
